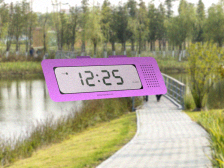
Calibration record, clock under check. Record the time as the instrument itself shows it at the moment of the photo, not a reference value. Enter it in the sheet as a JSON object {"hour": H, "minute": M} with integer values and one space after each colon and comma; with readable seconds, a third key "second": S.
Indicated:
{"hour": 12, "minute": 25}
